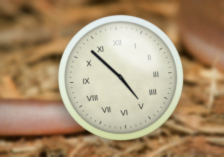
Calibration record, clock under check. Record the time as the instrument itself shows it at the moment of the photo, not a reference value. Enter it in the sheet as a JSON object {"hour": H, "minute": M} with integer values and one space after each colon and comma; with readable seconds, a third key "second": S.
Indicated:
{"hour": 4, "minute": 53}
